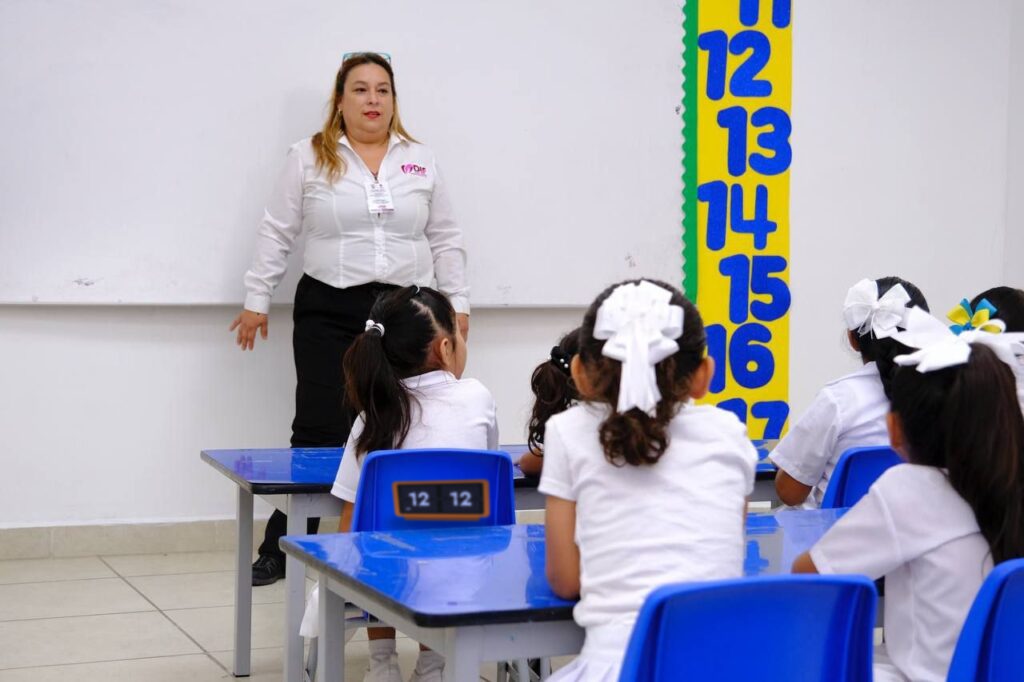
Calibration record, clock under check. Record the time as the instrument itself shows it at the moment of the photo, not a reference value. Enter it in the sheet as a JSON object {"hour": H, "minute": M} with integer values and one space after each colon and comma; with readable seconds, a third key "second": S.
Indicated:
{"hour": 12, "minute": 12}
